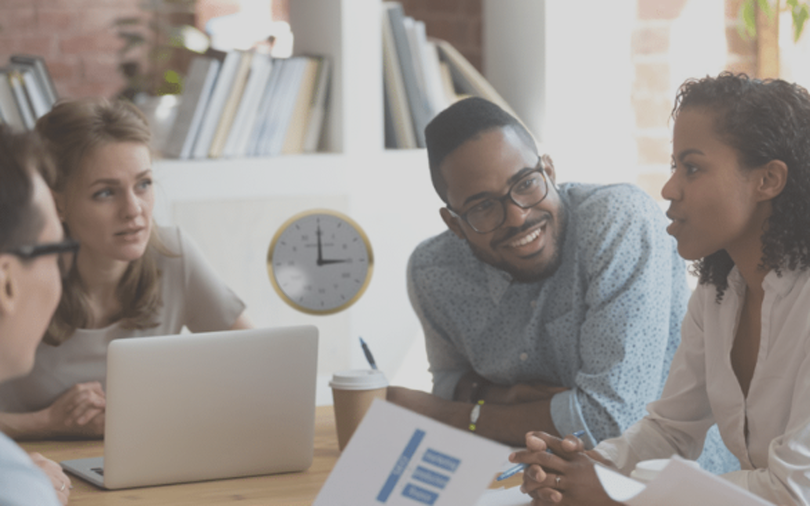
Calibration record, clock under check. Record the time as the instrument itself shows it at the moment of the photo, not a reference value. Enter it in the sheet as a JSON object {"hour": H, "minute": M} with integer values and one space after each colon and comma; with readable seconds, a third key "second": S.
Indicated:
{"hour": 3, "minute": 0}
